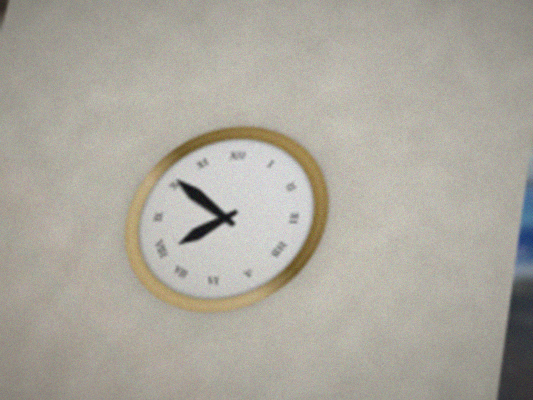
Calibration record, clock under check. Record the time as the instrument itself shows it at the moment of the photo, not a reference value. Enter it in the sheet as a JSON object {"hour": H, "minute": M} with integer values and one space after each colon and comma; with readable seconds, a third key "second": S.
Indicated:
{"hour": 7, "minute": 51}
